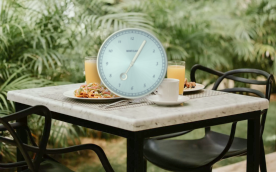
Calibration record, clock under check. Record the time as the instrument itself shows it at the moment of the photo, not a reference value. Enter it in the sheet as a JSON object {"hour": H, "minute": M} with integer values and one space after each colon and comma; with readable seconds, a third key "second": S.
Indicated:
{"hour": 7, "minute": 5}
